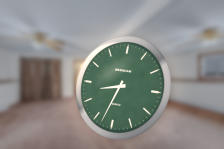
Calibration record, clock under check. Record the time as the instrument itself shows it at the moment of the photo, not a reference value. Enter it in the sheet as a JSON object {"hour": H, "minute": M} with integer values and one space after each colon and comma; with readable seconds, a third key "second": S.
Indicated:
{"hour": 8, "minute": 33}
